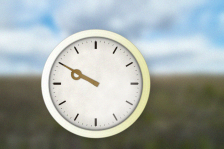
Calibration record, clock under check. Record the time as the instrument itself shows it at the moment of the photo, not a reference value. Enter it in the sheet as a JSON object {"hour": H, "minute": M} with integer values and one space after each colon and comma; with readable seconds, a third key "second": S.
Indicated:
{"hour": 9, "minute": 50}
